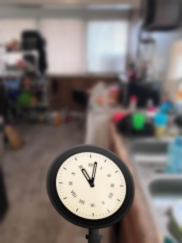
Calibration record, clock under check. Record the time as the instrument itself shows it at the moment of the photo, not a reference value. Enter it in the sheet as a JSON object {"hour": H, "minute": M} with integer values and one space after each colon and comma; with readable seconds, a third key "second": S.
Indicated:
{"hour": 11, "minute": 2}
